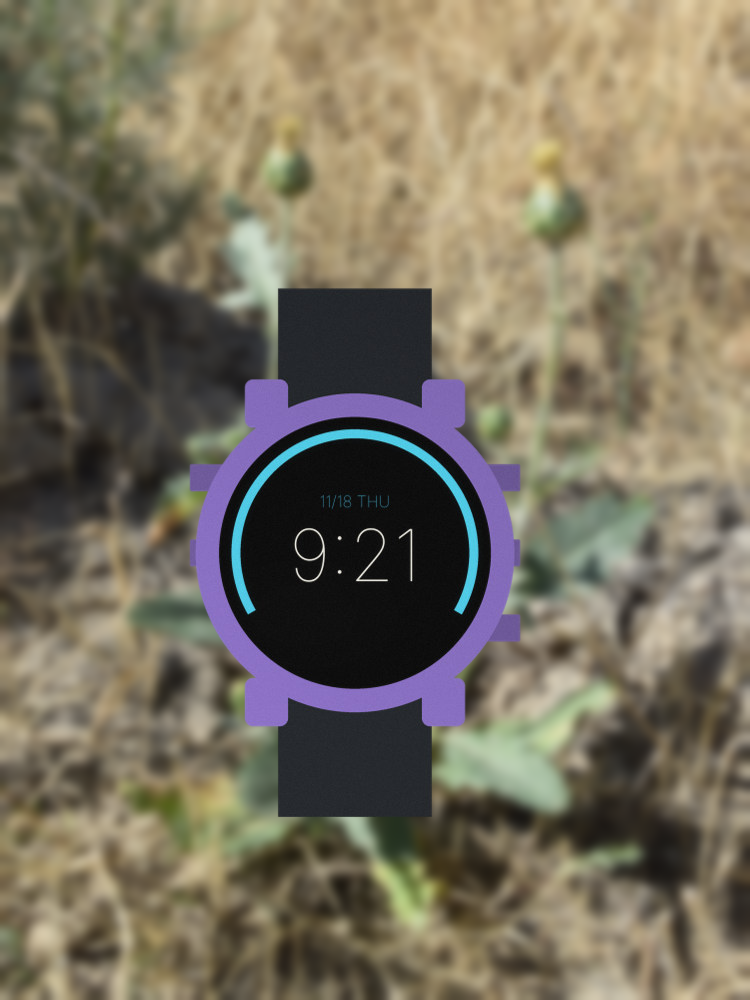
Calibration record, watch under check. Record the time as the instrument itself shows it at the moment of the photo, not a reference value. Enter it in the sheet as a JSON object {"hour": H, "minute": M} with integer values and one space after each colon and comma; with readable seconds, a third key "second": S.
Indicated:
{"hour": 9, "minute": 21}
